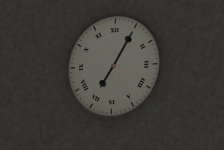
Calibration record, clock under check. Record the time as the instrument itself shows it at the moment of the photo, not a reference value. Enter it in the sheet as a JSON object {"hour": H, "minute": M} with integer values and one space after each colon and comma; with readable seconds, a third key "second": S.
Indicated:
{"hour": 7, "minute": 5}
